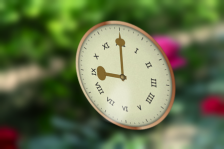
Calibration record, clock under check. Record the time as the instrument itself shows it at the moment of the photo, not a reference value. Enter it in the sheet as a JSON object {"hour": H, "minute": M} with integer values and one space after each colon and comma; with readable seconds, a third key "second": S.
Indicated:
{"hour": 9, "minute": 0}
